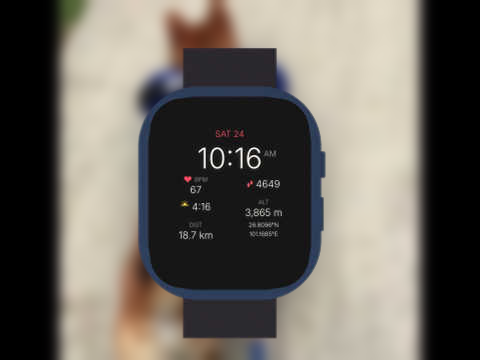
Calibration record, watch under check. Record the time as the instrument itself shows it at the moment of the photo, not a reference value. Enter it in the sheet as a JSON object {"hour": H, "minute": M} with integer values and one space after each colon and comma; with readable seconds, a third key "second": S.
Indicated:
{"hour": 10, "minute": 16}
